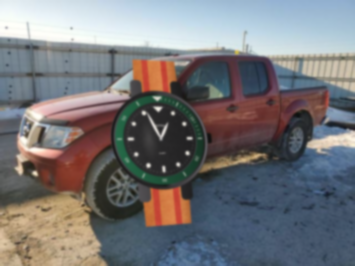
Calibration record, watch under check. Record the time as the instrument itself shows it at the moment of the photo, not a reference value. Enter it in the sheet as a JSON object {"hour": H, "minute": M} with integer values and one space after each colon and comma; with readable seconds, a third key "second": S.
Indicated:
{"hour": 12, "minute": 56}
